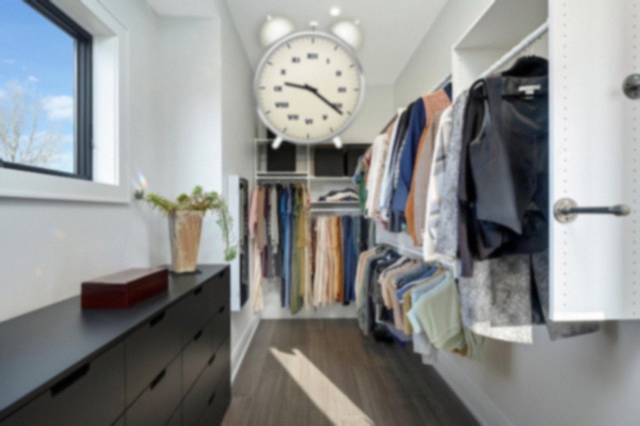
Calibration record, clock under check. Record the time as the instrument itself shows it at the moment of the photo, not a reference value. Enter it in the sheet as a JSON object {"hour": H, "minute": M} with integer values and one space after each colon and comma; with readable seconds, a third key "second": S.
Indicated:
{"hour": 9, "minute": 21}
